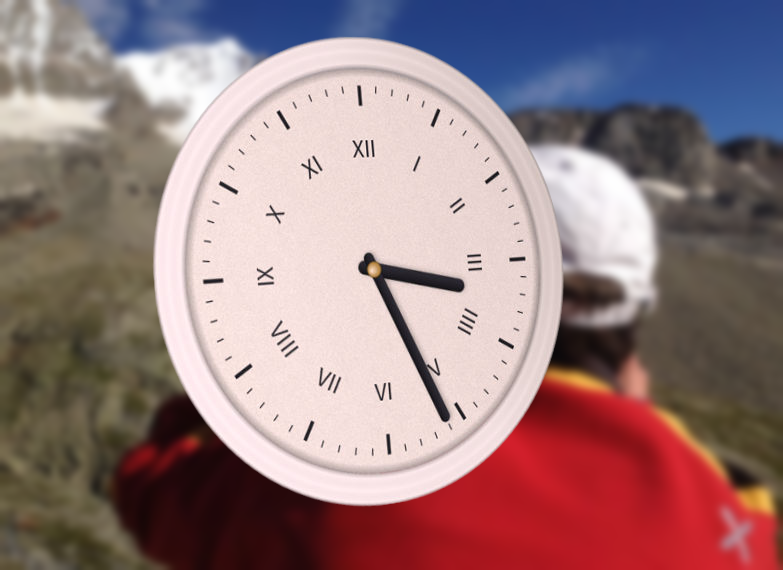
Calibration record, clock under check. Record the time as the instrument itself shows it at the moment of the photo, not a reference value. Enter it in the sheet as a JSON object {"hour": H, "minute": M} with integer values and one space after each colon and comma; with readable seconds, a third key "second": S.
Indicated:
{"hour": 3, "minute": 26}
